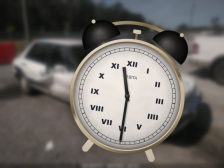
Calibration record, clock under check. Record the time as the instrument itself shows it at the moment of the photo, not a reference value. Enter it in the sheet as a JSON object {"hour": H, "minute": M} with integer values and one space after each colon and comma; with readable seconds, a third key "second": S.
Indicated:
{"hour": 11, "minute": 30}
